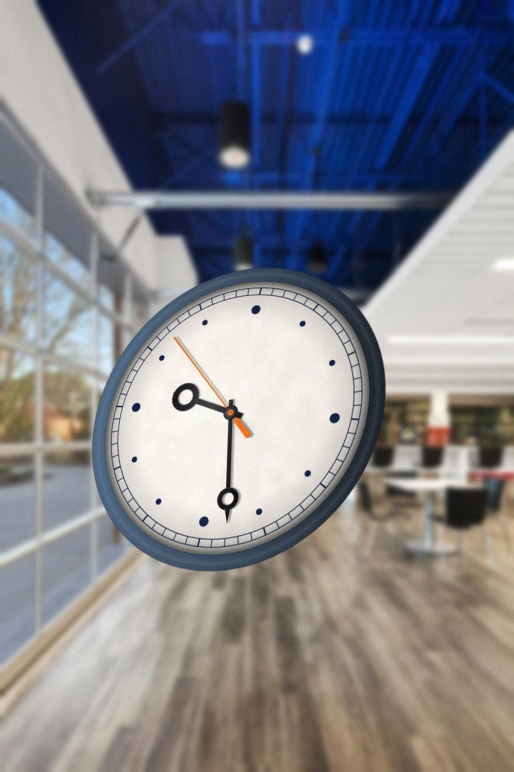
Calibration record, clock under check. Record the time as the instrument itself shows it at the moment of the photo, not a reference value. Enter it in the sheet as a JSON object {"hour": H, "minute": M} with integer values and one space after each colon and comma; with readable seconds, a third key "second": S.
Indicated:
{"hour": 9, "minute": 27, "second": 52}
